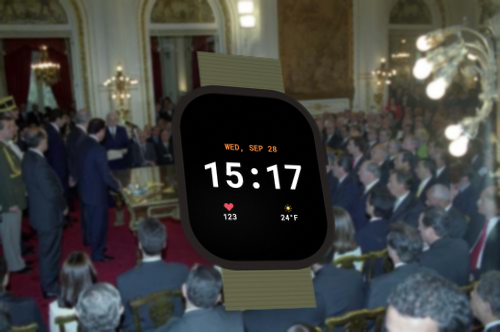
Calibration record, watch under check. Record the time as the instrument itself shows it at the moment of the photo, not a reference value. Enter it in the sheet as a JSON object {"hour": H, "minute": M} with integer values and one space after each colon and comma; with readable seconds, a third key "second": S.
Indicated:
{"hour": 15, "minute": 17}
